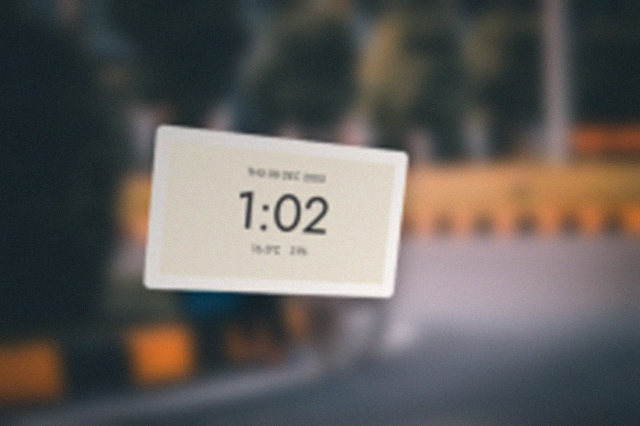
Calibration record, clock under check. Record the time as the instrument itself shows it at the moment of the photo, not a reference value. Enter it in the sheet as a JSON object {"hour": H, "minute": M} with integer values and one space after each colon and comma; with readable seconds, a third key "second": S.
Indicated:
{"hour": 1, "minute": 2}
